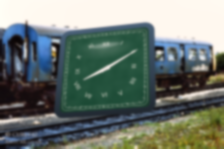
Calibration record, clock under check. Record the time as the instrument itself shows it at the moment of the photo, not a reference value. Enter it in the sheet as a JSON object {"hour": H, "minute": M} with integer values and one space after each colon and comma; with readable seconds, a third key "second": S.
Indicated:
{"hour": 8, "minute": 10}
